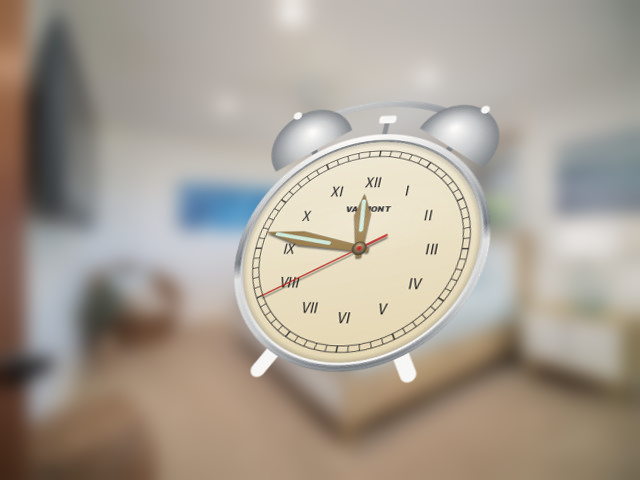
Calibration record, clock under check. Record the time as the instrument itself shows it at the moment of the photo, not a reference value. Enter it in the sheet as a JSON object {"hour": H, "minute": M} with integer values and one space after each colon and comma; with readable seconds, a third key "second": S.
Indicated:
{"hour": 11, "minute": 46, "second": 40}
